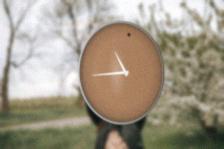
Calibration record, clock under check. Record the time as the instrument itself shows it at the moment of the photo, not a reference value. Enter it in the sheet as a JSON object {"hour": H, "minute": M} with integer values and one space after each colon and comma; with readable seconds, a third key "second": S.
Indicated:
{"hour": 10, "minute": 43}
